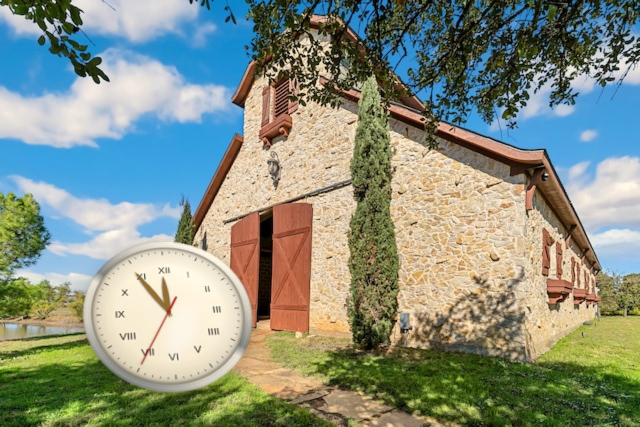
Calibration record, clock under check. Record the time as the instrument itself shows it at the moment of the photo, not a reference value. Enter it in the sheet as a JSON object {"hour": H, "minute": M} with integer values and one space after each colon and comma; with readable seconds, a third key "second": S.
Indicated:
{"hour": 11, "minute": 54, "second": 35}
